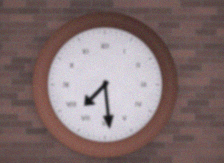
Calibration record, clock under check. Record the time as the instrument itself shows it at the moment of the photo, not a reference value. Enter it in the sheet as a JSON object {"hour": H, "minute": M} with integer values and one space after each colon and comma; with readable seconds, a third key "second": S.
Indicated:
{"hour": 7, "minute": 29}
